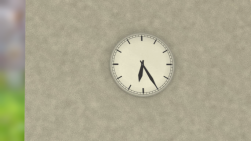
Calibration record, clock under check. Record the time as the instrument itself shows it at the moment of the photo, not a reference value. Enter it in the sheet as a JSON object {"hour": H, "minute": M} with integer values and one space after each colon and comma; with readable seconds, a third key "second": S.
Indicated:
{"hour": 6, "minute": 25}
